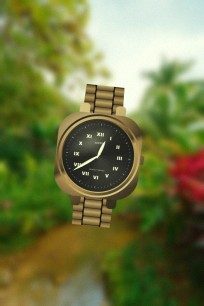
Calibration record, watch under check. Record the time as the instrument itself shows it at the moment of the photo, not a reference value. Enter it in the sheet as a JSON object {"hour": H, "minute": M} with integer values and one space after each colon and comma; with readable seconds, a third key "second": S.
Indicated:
{"hour": 12, "minute": 39}
